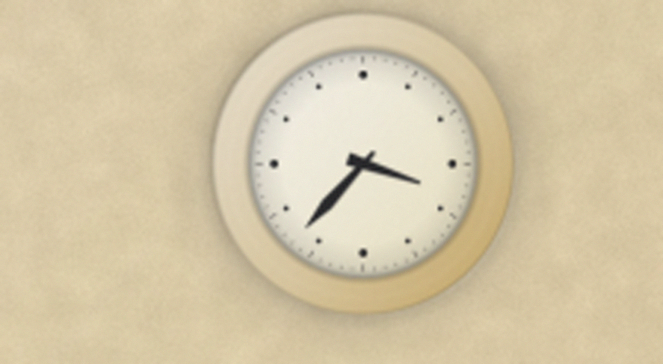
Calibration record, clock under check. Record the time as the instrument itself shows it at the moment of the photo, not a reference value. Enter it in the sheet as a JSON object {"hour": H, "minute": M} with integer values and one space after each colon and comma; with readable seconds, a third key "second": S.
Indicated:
{"hour": 3, "minute": 37}
